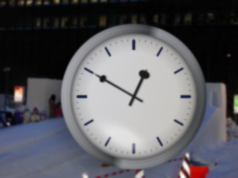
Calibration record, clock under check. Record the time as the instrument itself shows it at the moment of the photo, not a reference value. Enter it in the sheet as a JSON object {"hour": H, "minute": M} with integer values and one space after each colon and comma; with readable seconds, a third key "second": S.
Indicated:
{"hour": 12, "minute": 50}
